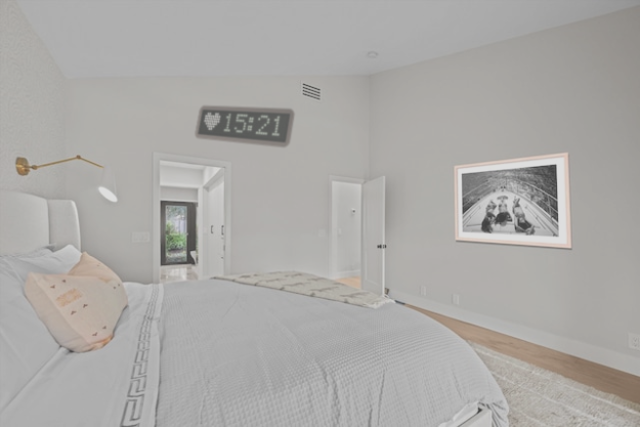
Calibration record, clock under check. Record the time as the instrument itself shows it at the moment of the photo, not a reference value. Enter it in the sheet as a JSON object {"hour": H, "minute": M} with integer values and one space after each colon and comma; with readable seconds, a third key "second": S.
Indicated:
{"hour": 15, "minute": 21}
